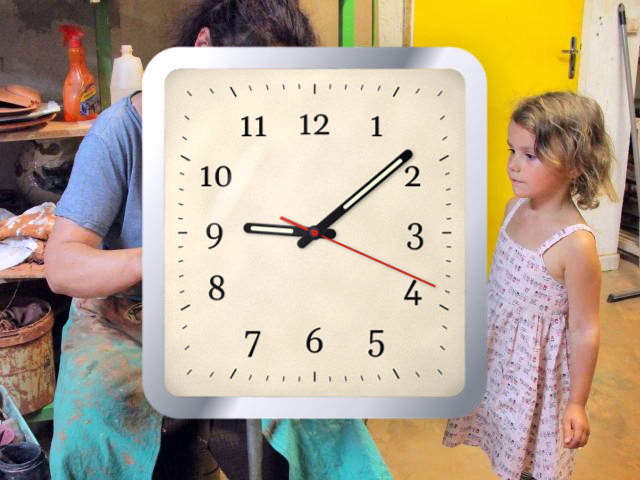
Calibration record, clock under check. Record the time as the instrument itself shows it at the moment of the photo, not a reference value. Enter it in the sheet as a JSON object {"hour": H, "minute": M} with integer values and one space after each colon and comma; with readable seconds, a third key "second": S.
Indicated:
{"hour": 9, "minute": 8, "second": 19}
